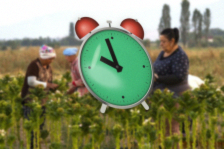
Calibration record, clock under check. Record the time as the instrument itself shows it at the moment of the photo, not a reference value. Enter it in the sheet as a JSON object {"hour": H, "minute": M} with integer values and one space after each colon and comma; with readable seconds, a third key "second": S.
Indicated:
{"hour": 9, "minute": 58}
